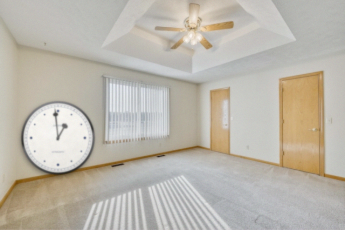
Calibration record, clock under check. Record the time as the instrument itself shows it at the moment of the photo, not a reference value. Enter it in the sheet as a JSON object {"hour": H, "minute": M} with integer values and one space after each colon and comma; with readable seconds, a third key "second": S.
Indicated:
{"hour": 12, "minute": 59}
